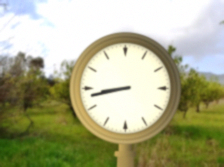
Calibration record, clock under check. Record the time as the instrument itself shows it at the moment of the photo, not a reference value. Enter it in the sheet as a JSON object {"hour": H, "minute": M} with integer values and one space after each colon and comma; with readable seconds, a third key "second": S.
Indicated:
{"hour": 8, "minute": 43}
